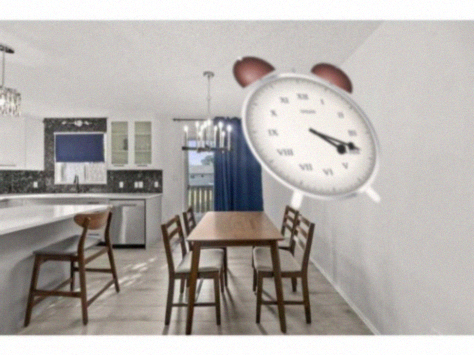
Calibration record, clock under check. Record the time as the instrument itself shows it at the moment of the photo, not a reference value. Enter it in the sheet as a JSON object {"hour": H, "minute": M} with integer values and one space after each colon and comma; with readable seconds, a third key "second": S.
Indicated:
{"hour": 4, "minute": 19}
